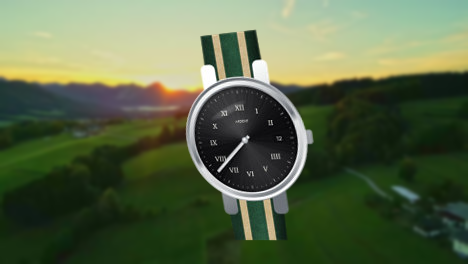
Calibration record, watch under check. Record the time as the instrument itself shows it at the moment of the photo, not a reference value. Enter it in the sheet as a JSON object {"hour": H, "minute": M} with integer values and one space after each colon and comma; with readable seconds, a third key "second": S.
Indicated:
{"hour": 7, "minute": 38}
